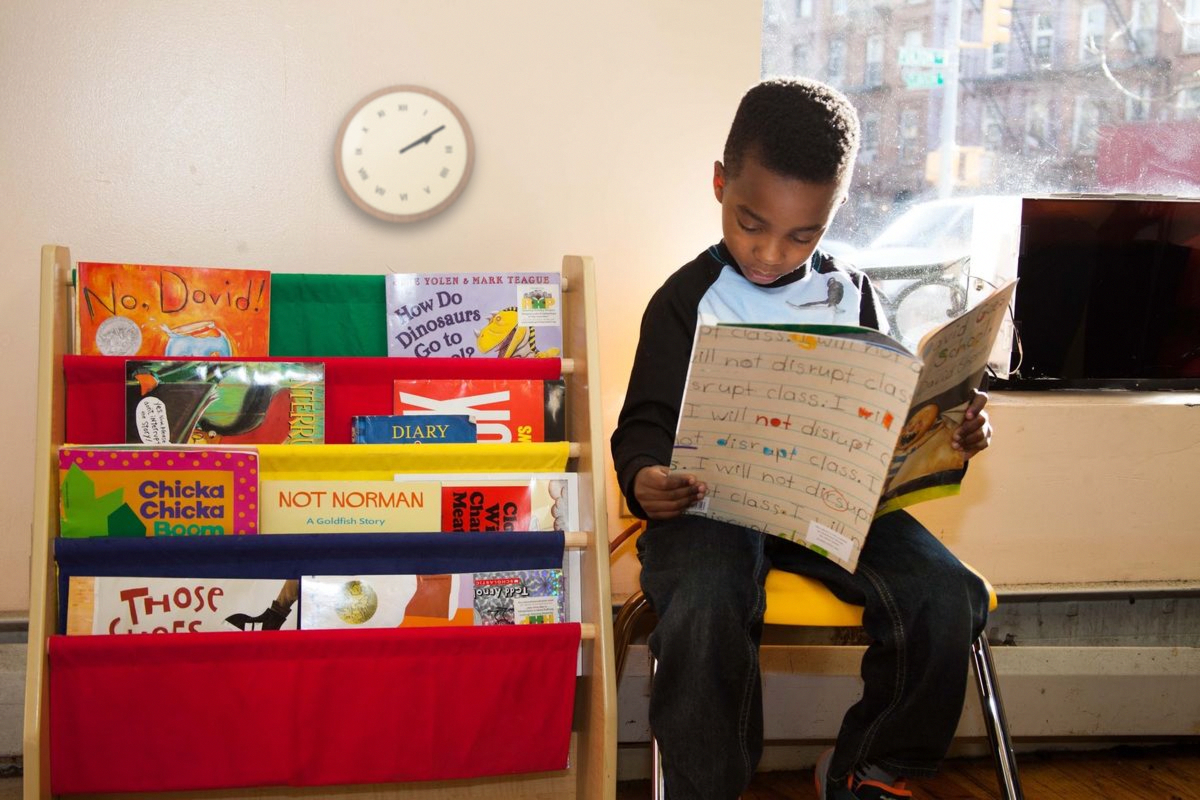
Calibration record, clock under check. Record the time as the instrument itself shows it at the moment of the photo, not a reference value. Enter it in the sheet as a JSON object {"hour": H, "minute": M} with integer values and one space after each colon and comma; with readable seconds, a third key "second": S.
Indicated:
{"hour": 2, "minute": 10}
